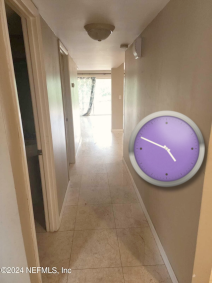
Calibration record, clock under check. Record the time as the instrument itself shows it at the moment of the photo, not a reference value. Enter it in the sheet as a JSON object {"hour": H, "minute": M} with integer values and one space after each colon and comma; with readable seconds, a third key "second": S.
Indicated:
{"hour": 4, "minute": 49}
